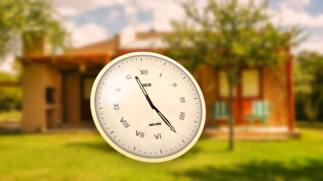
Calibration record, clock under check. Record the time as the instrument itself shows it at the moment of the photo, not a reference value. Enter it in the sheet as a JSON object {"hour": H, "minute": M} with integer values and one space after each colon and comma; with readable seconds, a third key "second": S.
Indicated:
{"hour": 11, "minute": 25}
